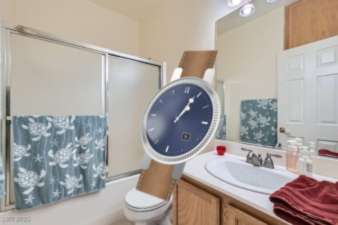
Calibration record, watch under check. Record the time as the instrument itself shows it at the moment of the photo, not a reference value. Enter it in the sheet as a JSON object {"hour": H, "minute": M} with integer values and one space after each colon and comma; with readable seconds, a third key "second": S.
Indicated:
{"hour": 1, "minute": 4}
